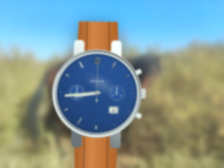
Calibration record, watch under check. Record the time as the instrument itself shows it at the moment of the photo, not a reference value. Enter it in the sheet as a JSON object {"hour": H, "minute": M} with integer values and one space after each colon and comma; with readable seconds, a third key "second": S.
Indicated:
{"hour": 8, "minute": 44}
